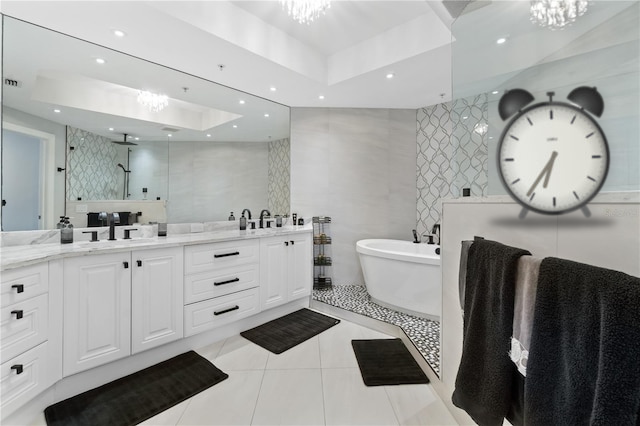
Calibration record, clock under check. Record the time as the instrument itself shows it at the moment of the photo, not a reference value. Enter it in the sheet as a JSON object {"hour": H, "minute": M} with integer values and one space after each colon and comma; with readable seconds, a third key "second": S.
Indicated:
{"hour": 6, "minute": 36}
